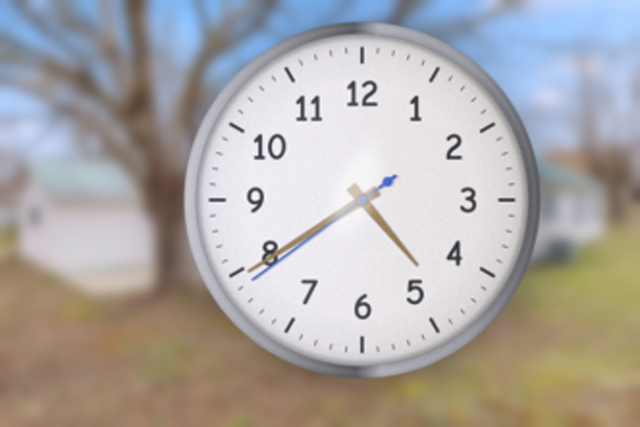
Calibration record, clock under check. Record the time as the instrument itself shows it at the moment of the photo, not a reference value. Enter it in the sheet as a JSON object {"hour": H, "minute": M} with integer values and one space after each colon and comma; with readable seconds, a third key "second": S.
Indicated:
{"hour": 4, "minute": 39, "second": 39}
